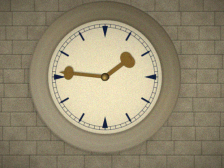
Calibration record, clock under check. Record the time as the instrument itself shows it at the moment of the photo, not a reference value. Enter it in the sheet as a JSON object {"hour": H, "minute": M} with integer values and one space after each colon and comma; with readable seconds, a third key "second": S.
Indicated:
{"hour": 1, "minute": 46}
